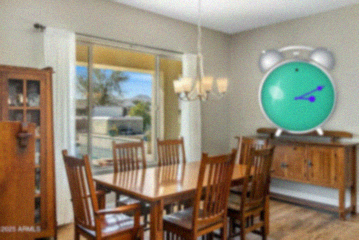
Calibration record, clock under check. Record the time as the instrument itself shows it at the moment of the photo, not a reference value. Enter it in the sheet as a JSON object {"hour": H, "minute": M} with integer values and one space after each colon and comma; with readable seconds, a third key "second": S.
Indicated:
{"hour": 3, "minute": 11}
